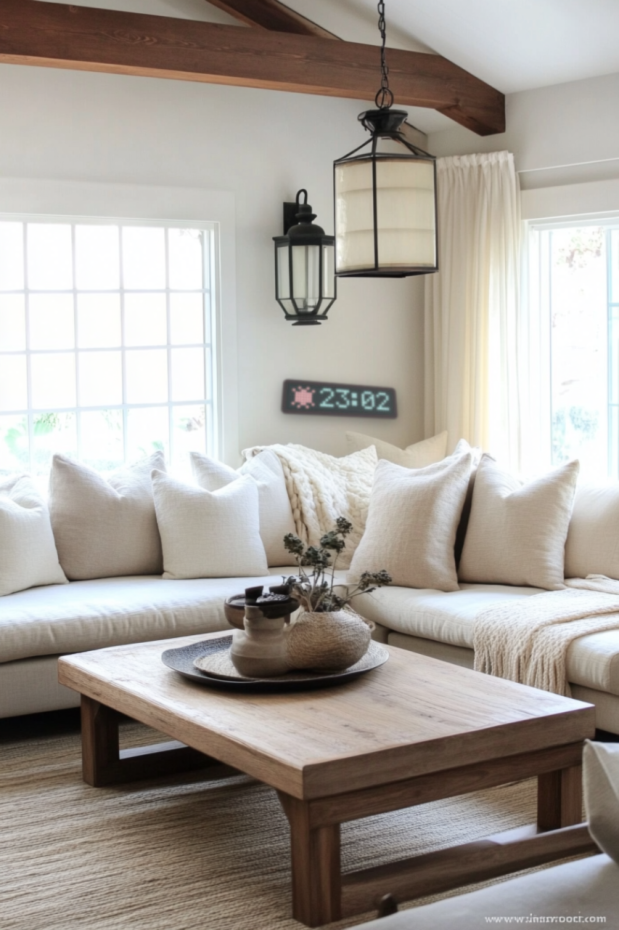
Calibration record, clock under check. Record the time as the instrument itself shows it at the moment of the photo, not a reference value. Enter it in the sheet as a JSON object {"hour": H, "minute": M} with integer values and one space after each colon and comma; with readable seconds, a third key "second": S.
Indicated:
{"hour": 23, "minute": 2}
